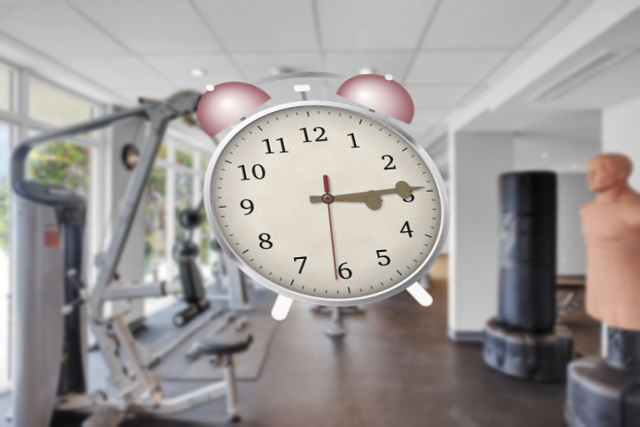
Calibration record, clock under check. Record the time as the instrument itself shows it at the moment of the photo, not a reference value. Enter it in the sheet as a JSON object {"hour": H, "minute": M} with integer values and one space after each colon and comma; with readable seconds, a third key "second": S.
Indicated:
{"hour": 3, "minute": 14, "second": 31}
